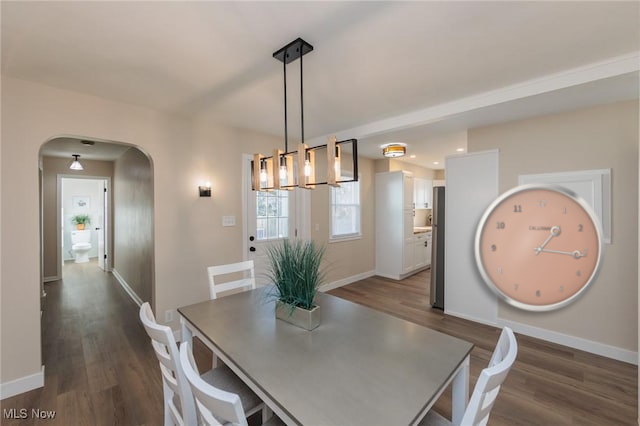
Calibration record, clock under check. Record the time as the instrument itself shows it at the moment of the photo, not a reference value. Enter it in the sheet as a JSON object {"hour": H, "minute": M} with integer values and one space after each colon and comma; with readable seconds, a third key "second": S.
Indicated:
{"hour": 1, "minute": 16}
